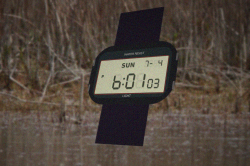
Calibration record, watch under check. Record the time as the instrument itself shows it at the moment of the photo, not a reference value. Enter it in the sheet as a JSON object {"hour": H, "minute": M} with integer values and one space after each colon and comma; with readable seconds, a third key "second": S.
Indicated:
{"hour": 6, "minute": 1, "second": 3}
